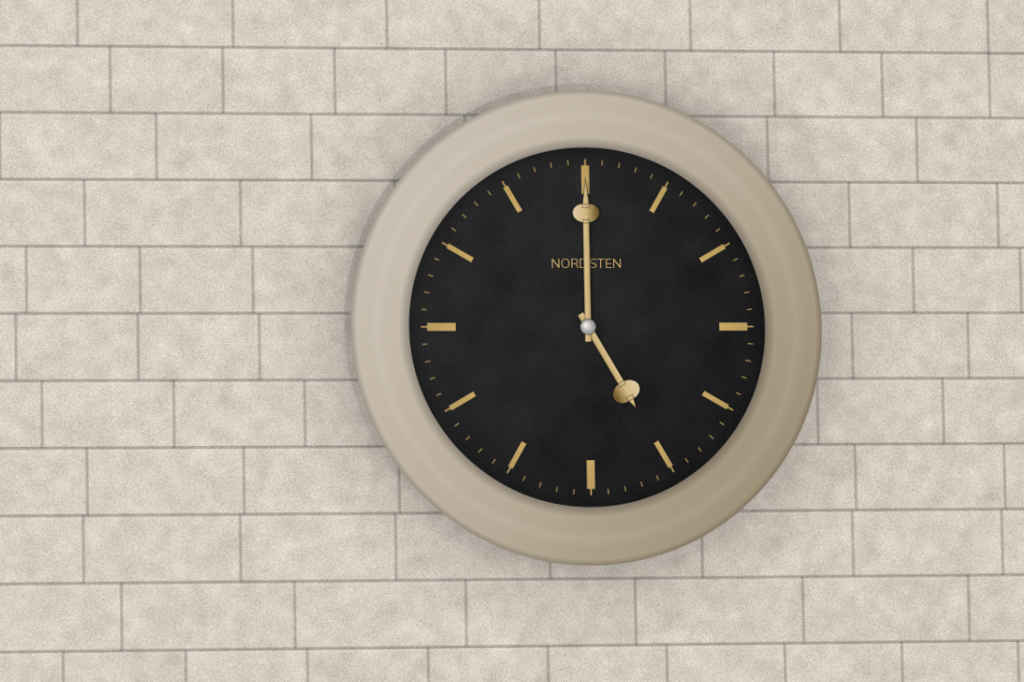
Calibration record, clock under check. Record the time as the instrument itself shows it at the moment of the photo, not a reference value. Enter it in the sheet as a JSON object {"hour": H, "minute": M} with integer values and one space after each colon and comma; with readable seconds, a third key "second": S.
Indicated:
{"hour": 5, "minute": 0}
